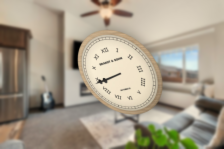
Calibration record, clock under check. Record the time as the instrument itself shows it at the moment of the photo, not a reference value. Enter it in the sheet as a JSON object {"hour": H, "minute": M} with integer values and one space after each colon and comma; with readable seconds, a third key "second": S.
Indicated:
{"hour": 8, "minute": 44}
